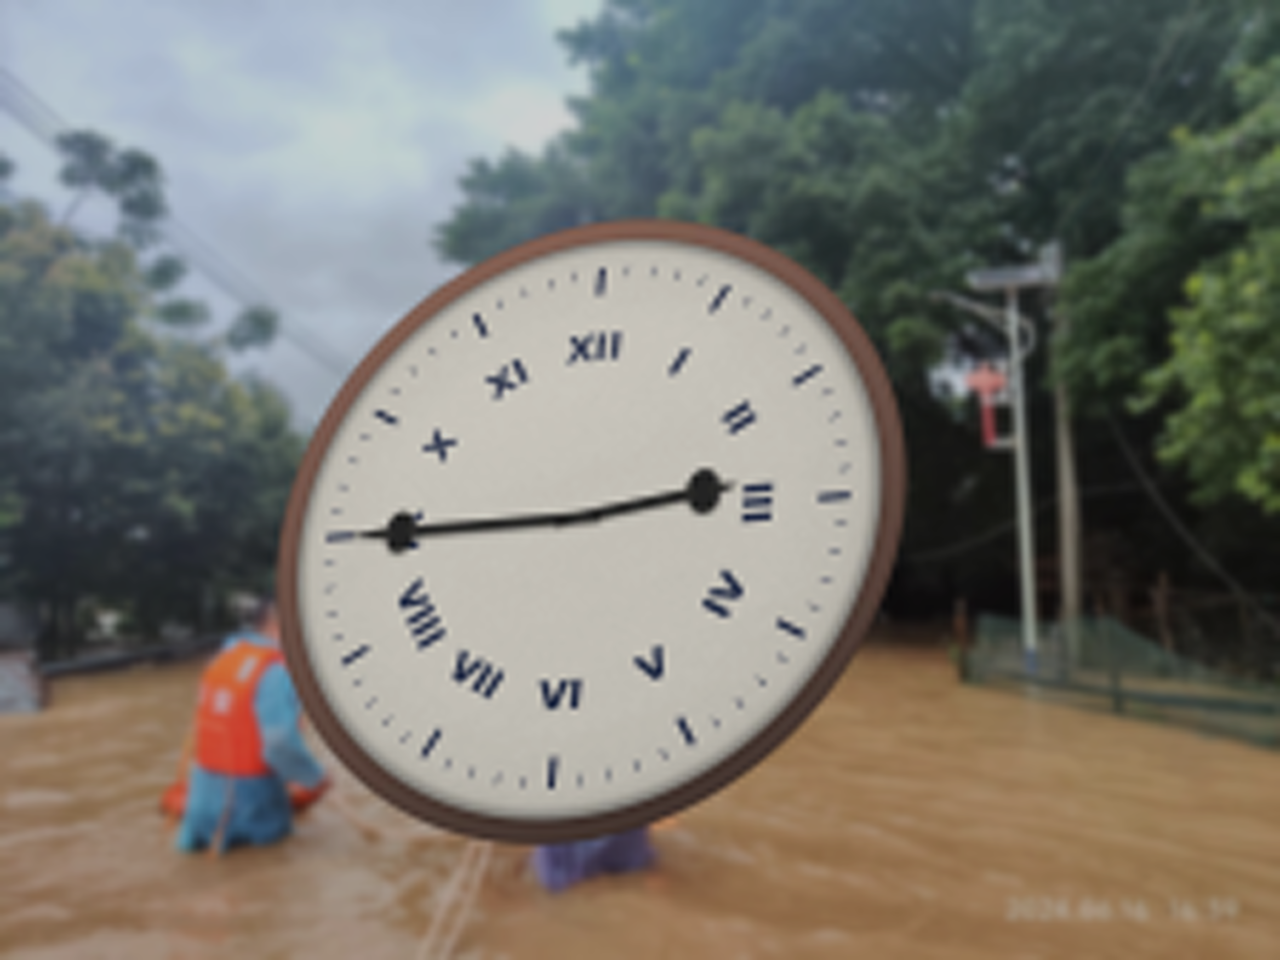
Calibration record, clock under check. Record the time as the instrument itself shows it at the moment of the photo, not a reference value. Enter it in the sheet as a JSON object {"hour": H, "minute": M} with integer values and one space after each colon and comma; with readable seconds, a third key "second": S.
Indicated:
{"hour": 2, "minute": 45}
